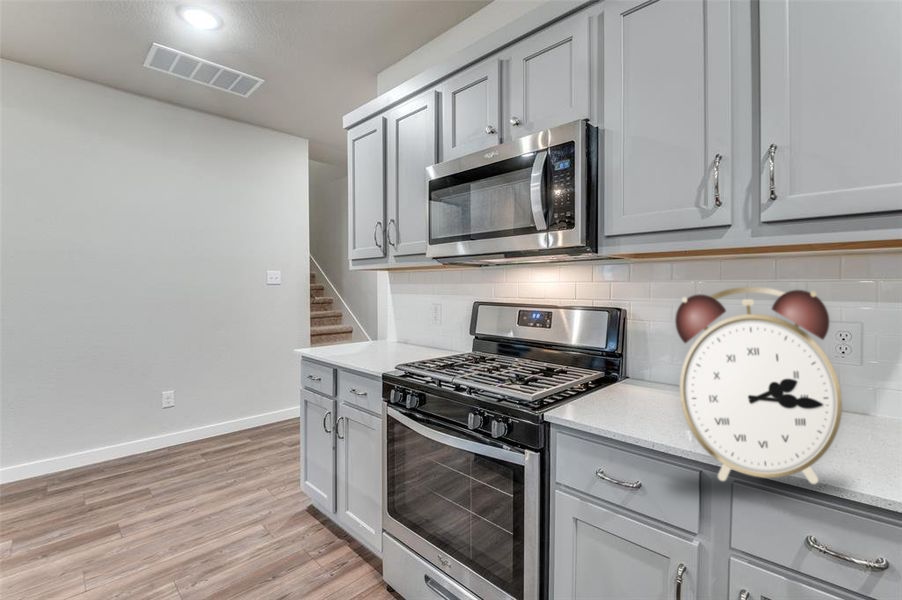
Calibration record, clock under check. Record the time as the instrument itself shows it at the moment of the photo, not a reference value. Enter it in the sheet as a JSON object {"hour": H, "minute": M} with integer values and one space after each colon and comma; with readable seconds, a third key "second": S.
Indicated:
{"hour": 2, "minute": 16}
